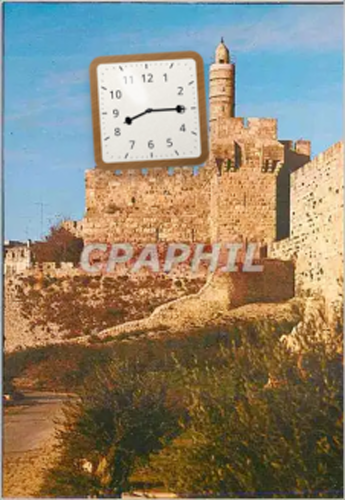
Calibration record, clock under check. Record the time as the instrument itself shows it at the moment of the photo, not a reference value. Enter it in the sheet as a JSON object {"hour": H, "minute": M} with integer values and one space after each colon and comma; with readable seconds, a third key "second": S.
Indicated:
{"hour": 8, "minute": 15}
